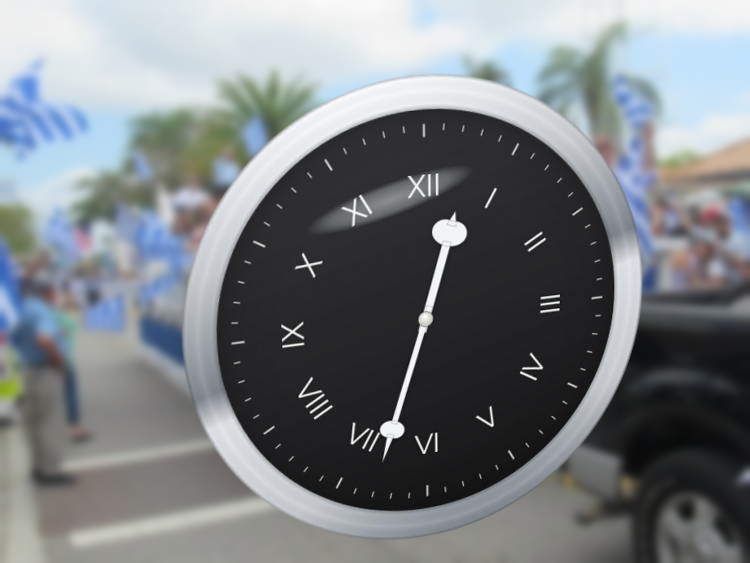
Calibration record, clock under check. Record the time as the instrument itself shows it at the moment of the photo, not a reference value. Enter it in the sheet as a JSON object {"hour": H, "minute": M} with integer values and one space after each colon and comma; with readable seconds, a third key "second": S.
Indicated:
{"hour": 12, "minute": 33}
